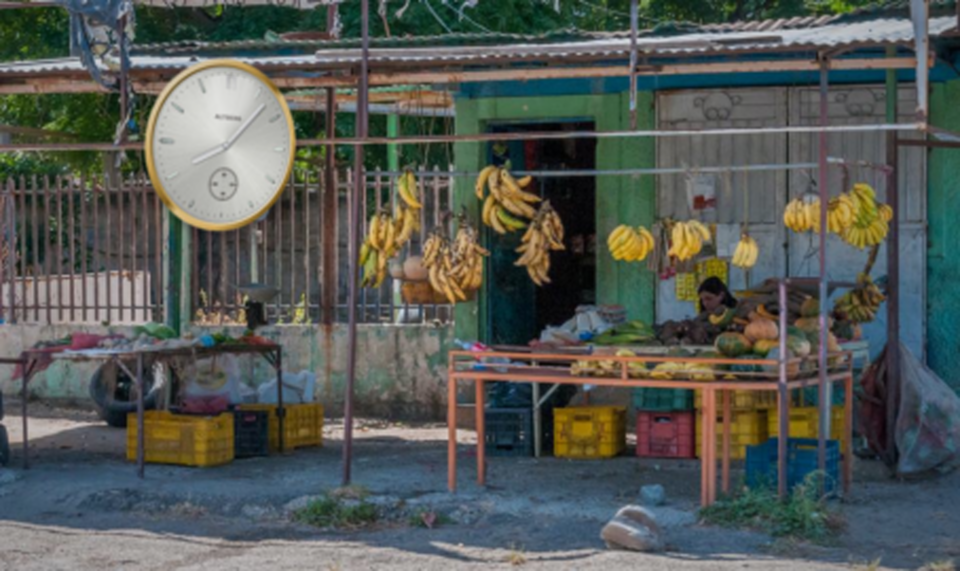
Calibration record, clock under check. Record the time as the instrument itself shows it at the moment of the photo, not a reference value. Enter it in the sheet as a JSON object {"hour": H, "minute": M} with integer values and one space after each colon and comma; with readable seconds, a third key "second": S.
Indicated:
{"hour": 8, "minute": 7}
